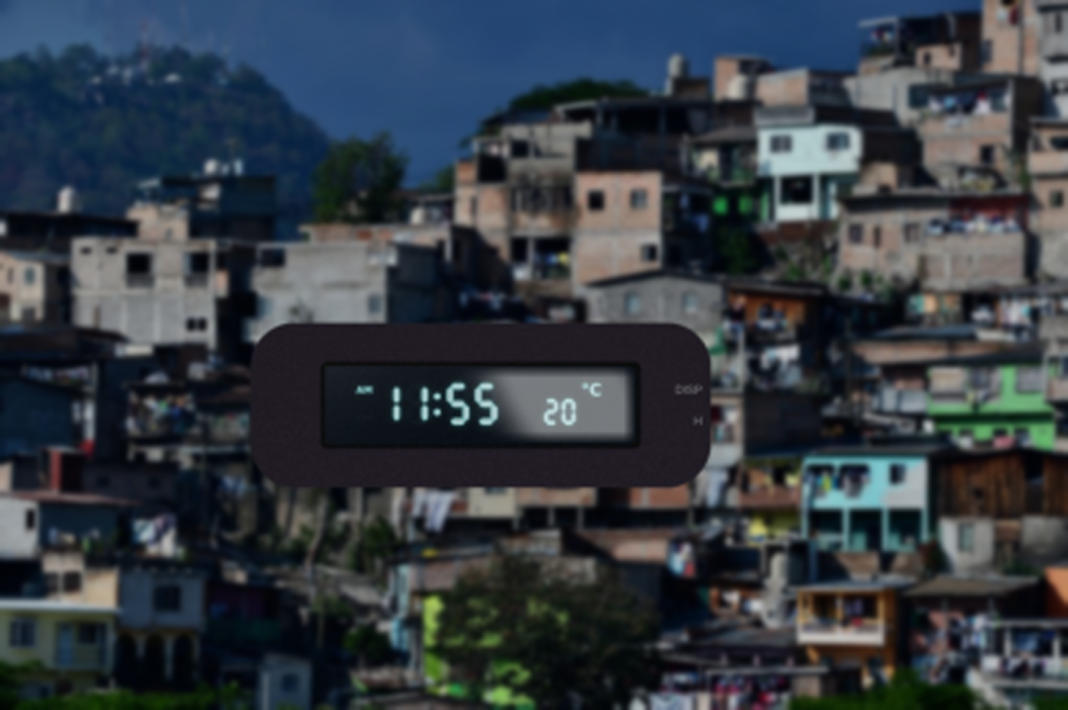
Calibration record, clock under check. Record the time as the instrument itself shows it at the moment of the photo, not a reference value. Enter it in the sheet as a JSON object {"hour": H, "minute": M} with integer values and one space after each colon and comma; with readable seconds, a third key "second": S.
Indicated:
{"hour": 11, "minute": 55}
